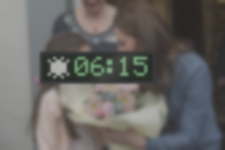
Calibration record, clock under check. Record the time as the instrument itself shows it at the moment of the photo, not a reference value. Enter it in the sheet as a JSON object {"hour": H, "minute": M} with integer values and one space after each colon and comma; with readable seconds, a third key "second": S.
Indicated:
{"hour": 6, "minute": 15}
